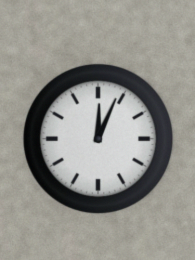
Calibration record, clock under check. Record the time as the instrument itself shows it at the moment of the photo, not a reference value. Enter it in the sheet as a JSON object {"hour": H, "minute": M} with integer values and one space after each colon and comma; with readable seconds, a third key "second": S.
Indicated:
{"hour": 12, "minute": 4}
